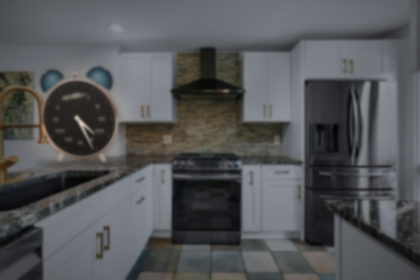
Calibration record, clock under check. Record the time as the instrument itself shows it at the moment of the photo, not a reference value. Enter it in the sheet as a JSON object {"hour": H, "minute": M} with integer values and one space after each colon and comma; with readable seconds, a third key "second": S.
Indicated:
{"hour": 4, "minute": 26}
